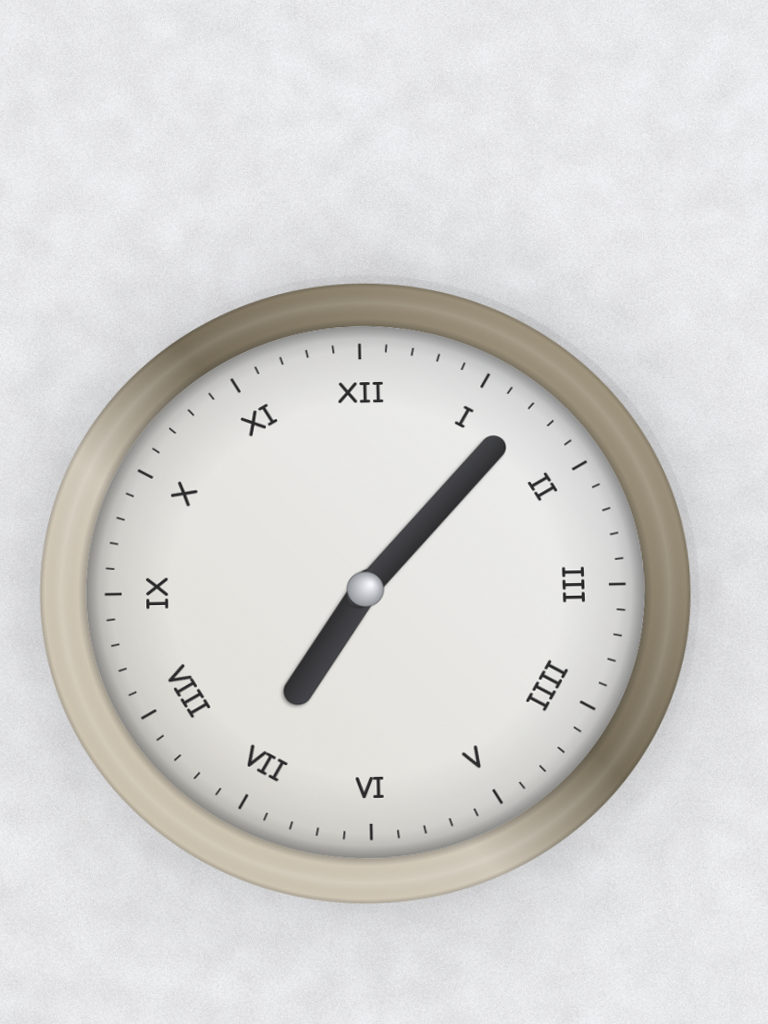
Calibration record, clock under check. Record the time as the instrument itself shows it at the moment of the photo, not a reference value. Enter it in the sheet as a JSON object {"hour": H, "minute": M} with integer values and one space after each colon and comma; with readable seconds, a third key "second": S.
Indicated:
{"hour": 7, "minute": 7}
